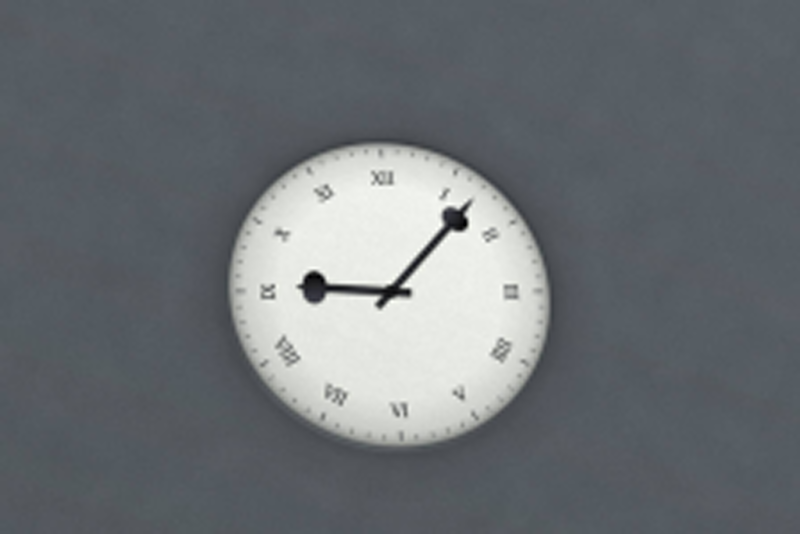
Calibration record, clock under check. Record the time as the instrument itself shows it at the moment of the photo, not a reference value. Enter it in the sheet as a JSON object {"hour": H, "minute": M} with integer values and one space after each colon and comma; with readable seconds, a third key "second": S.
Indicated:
{"hour": 9, "minute": 7}
